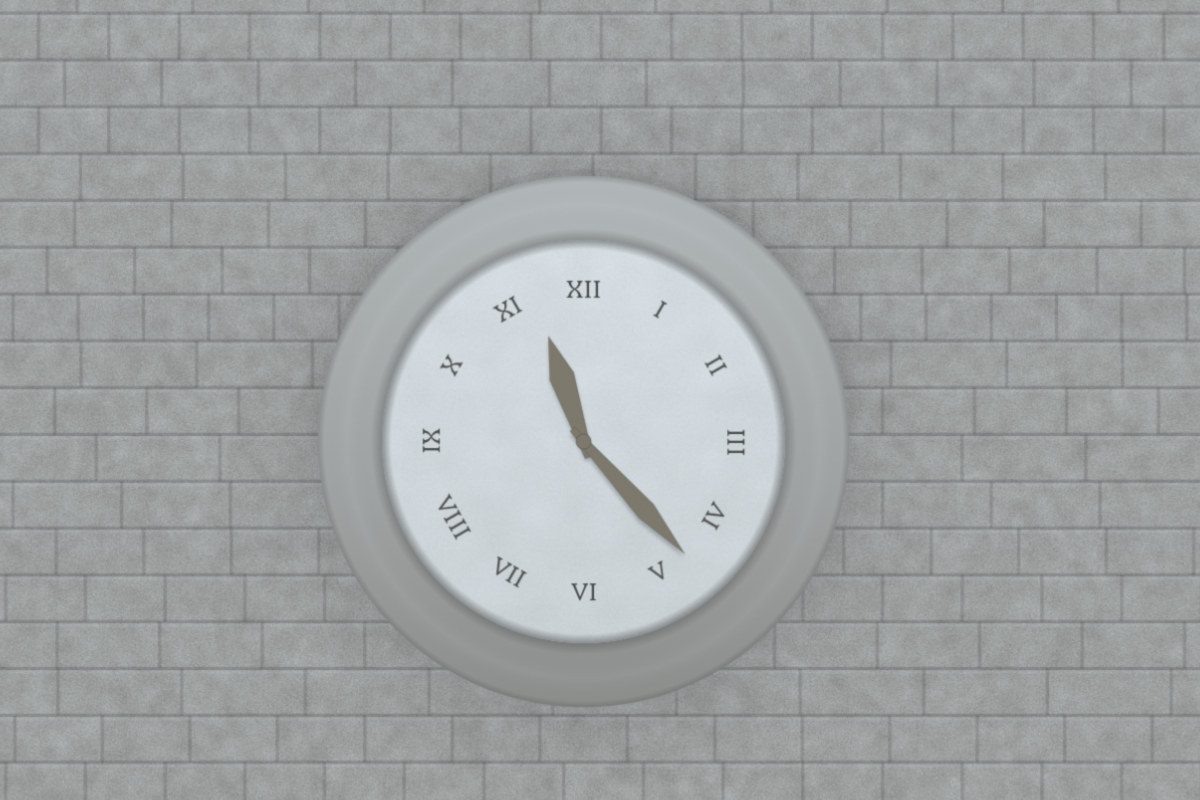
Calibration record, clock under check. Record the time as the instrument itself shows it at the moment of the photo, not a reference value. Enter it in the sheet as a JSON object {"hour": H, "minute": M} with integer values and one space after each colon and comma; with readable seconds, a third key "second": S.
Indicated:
{"hour": 11, "minute": 23}
